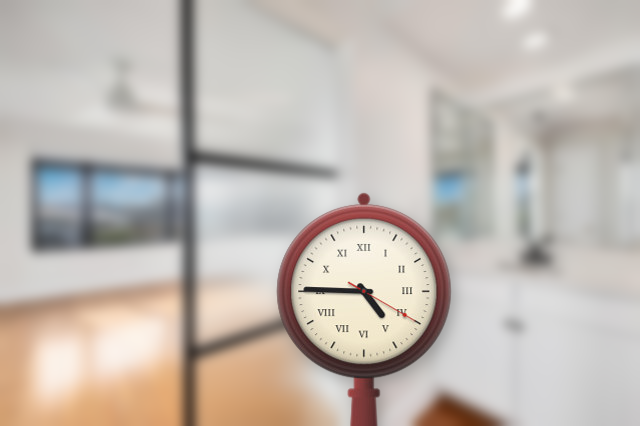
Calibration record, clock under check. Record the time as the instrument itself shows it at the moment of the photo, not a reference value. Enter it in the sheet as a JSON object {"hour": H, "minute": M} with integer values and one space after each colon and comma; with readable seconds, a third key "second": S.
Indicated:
{"hour": 4, "minute": 45, "second": 20}
